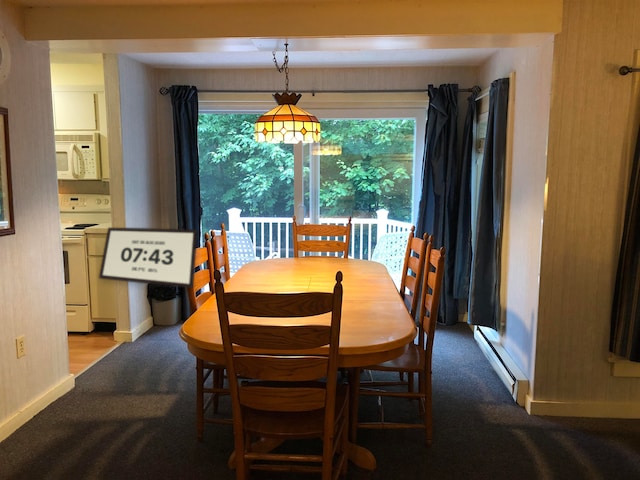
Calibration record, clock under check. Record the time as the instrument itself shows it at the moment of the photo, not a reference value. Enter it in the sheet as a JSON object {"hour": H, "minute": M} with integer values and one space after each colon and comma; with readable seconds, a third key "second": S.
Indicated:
{"hour": 7, "minute": 43}
